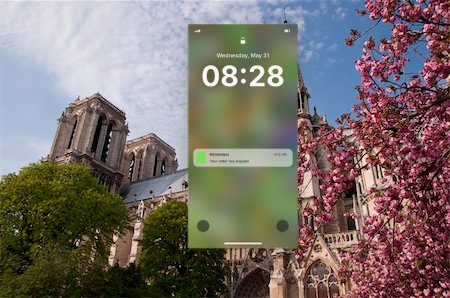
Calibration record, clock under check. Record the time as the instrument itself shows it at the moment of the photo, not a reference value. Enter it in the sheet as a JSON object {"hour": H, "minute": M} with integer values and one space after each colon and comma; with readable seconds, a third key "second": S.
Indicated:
{"hour": 8, "minute": 28}
